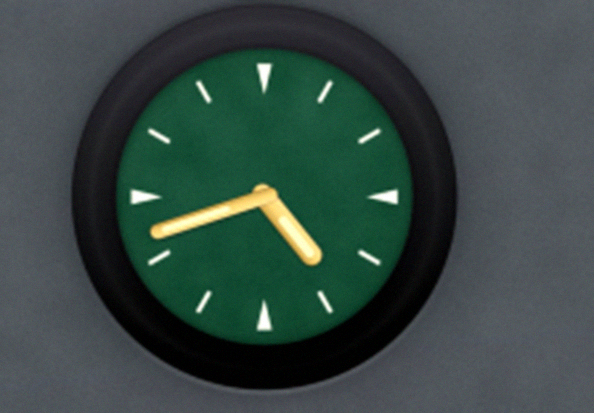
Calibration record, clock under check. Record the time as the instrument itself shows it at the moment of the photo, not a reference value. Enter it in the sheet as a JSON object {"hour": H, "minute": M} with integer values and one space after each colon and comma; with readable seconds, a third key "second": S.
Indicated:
{"hour": 4, "minute": 42}
